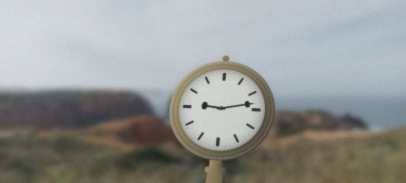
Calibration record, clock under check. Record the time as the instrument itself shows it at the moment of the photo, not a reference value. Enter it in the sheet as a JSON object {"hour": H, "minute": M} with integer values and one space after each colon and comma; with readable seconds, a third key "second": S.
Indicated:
{"hour": 9, "minute": 13}
